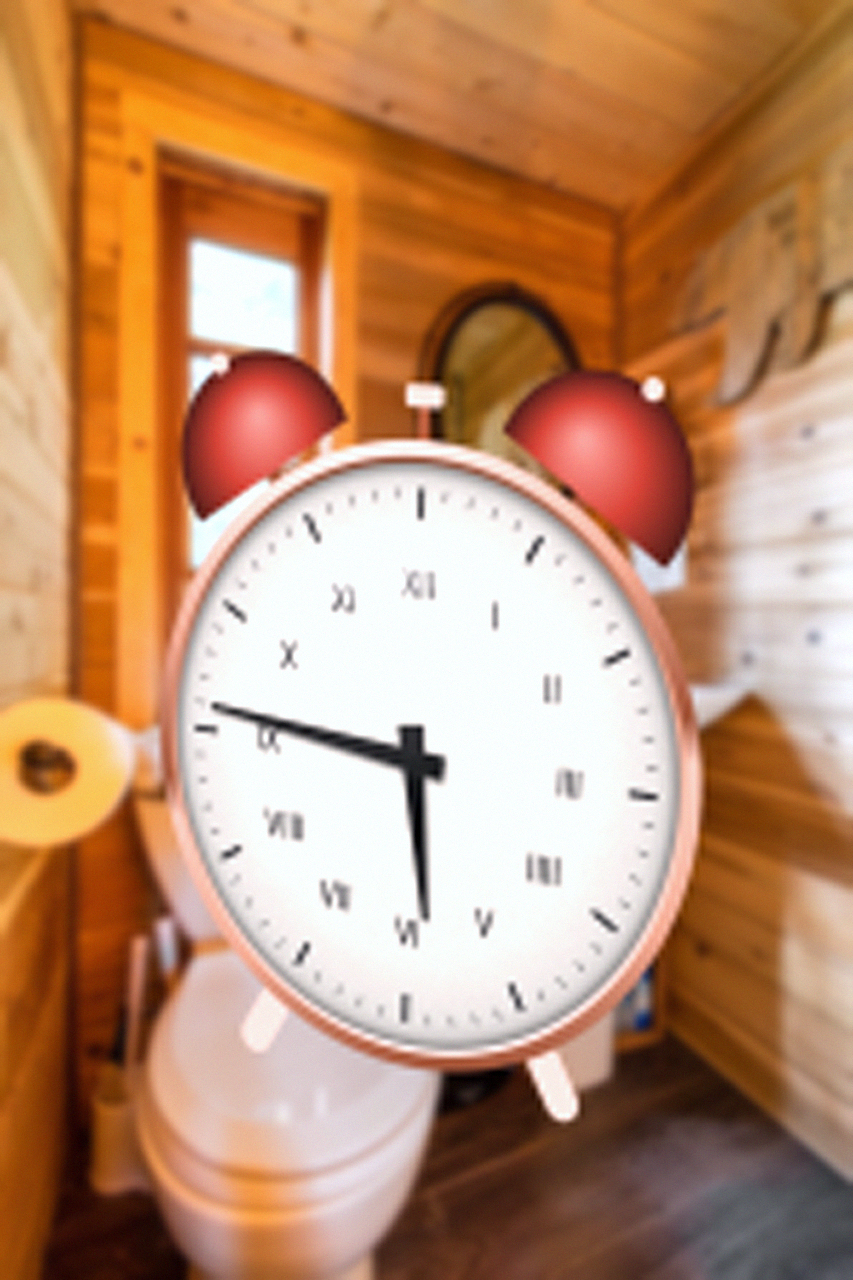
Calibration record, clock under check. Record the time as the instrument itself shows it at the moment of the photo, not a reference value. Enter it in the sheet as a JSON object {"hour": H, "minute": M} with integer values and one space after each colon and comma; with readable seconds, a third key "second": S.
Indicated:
{"hour": 5, "minute": 46}
